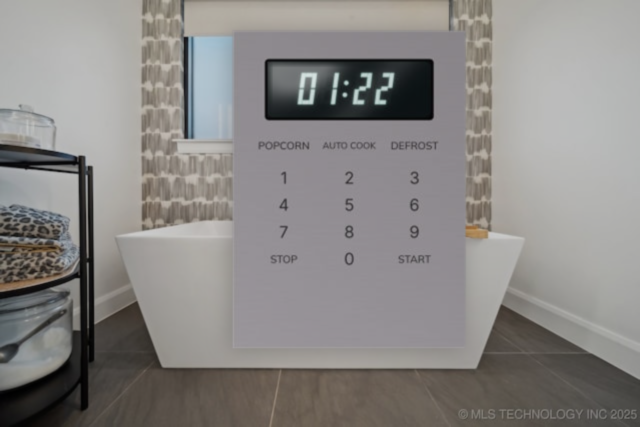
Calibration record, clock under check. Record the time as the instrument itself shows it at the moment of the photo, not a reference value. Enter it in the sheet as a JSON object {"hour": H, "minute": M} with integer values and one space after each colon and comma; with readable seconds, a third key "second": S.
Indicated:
{"hour": 1, "minute": 22}
